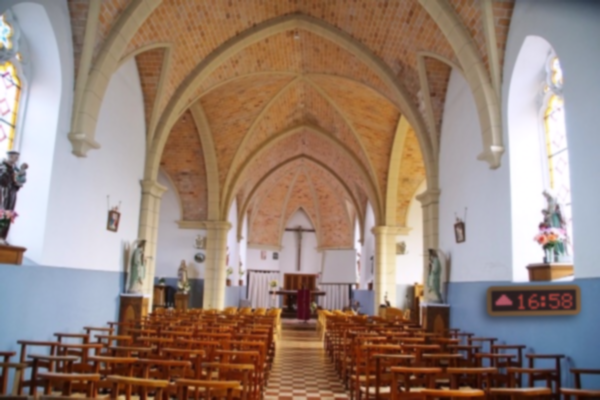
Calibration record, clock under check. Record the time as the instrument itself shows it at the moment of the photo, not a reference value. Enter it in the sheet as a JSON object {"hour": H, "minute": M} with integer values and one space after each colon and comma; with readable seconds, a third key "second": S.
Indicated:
{"hour": 16, "minute": 58}
